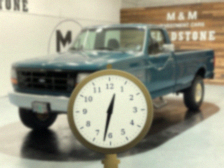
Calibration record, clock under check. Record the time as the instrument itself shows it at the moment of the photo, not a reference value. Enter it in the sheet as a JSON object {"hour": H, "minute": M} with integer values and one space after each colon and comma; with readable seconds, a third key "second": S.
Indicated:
{"hour": 12, "minute": 32}
